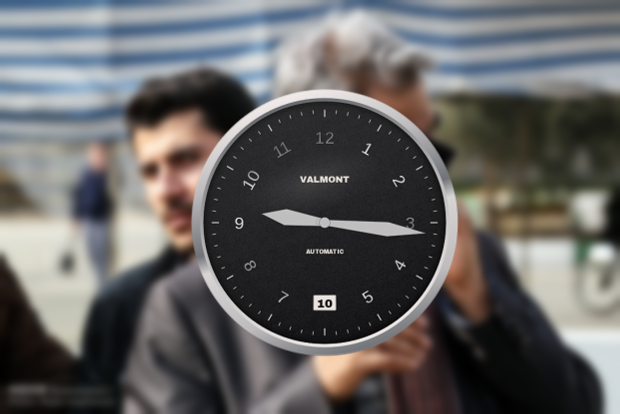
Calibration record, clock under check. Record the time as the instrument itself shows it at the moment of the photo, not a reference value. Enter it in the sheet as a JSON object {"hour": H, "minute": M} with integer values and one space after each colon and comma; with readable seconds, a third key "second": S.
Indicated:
{"hour": 9, "minute": 16}
